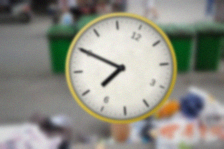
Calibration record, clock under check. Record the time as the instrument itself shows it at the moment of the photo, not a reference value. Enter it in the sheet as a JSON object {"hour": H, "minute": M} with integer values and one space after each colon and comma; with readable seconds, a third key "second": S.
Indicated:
{"hour": 6, "minute": 45}
